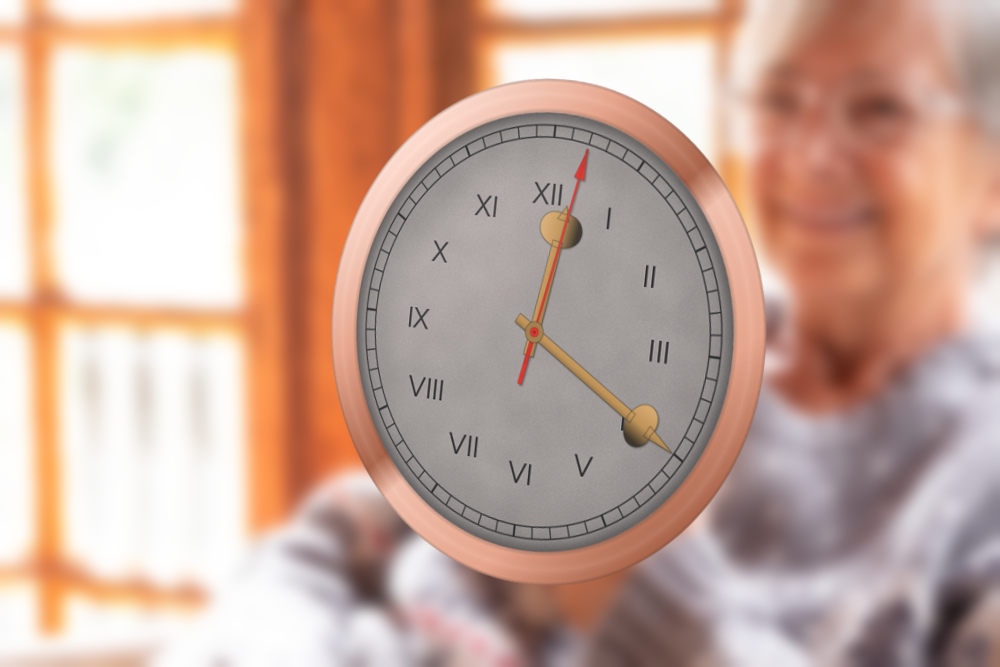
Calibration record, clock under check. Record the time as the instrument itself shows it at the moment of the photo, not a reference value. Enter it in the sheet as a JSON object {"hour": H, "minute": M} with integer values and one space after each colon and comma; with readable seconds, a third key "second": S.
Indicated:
{"hour": 12, "minute": 20, "second": 2}
